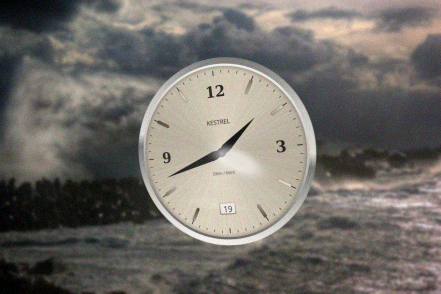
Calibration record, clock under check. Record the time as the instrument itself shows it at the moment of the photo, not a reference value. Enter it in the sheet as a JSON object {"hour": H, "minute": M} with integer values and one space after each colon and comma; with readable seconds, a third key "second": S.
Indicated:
{"hour": 1, "minute": 42}
